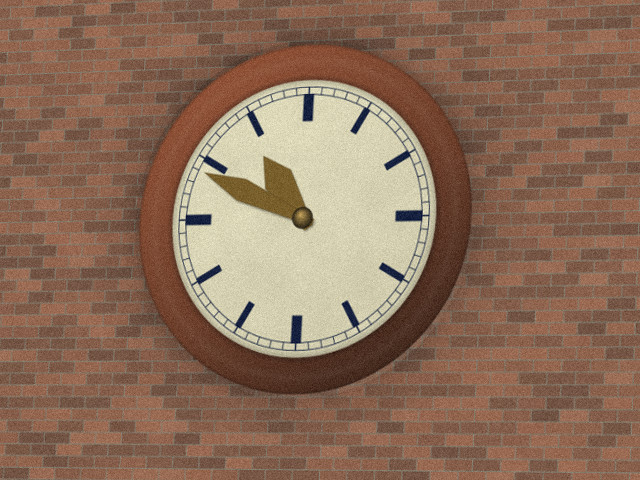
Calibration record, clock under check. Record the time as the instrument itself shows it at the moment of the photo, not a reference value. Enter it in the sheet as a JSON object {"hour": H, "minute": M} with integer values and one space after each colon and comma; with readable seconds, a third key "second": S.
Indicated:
{"hour": 10, "minute": 49}
